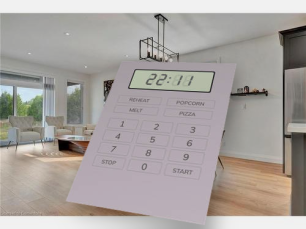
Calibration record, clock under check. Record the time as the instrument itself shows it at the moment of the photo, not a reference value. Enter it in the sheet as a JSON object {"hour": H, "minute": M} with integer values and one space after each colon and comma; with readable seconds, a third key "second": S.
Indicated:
{"hour": 22, "minute": 11}
